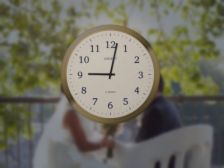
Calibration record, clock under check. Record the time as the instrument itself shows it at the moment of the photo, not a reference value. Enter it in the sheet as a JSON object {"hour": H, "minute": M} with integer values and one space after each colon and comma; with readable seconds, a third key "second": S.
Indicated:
{"hour": 9, "minute": 2}
